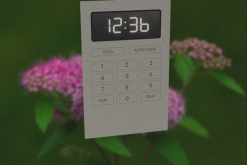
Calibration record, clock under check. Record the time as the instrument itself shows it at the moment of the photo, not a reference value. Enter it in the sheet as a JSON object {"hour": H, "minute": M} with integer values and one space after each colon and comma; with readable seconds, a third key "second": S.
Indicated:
{"hour": 12, "minute": 36}
